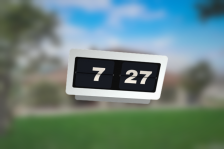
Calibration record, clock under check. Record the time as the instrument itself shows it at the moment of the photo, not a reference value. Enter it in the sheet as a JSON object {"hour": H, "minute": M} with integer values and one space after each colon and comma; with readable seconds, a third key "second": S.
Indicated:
{"hour": 7, "minute": 27}
